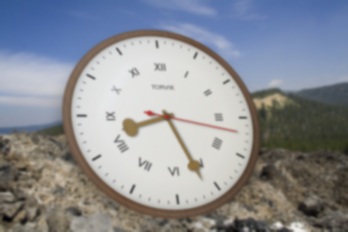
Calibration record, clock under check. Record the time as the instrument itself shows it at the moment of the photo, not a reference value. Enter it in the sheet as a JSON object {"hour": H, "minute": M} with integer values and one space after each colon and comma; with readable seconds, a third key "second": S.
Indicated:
{"hour": 8, "minute": 26, "second": 17}
